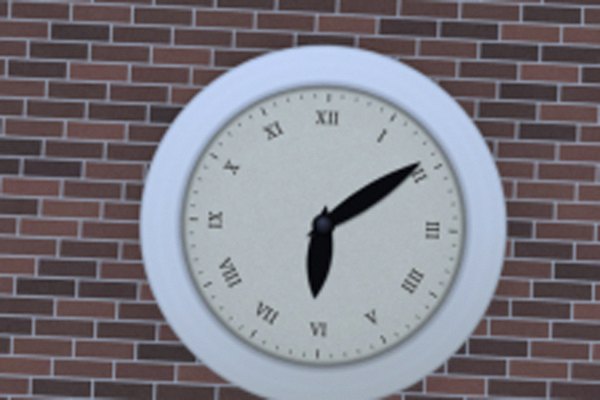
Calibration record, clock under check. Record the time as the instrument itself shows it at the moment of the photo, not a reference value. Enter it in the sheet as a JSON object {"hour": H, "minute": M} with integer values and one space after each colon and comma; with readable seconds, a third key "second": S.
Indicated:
{"hour": 6, "minute": 9}
